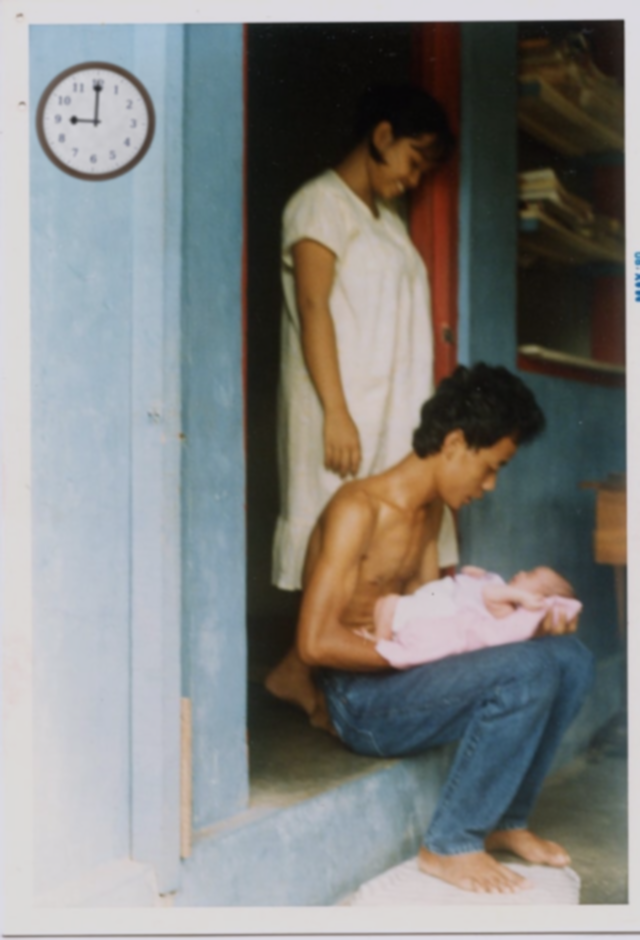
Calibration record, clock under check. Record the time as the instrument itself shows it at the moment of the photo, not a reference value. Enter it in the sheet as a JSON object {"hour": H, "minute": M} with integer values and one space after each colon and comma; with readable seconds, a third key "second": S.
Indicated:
{"hour": 9, "minute": 0}
